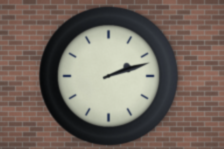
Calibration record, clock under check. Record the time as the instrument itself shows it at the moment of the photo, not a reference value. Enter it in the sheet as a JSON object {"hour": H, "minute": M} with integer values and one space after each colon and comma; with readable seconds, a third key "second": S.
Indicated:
{"hour": 2, "minute": 12}
